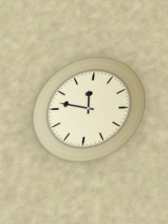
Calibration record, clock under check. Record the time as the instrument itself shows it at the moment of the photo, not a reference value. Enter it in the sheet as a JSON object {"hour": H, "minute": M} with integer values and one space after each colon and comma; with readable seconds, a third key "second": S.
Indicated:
{"hour": 11, "minute": 47}
